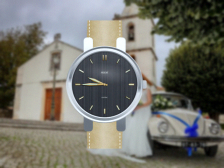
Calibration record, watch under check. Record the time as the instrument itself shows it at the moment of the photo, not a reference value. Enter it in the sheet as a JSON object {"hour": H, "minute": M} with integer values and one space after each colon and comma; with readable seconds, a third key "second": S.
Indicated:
{"hour": 9, "minute": 45}
